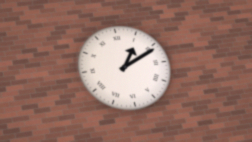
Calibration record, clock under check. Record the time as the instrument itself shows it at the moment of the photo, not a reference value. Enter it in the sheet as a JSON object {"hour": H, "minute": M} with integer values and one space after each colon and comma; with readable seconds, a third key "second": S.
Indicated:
{"hour": 1, "minute": 11}
